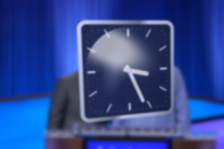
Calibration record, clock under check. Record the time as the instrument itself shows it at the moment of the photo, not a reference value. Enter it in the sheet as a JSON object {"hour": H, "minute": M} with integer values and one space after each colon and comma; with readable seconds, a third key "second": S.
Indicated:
{"hour": 3, "minute": 26}
